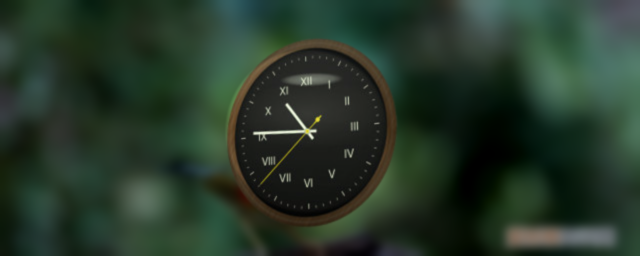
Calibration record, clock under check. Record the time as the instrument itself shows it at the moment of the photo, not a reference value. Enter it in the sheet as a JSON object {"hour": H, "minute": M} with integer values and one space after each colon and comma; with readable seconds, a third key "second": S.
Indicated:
{"hour": 10, "minute": 45, "second": 38}
